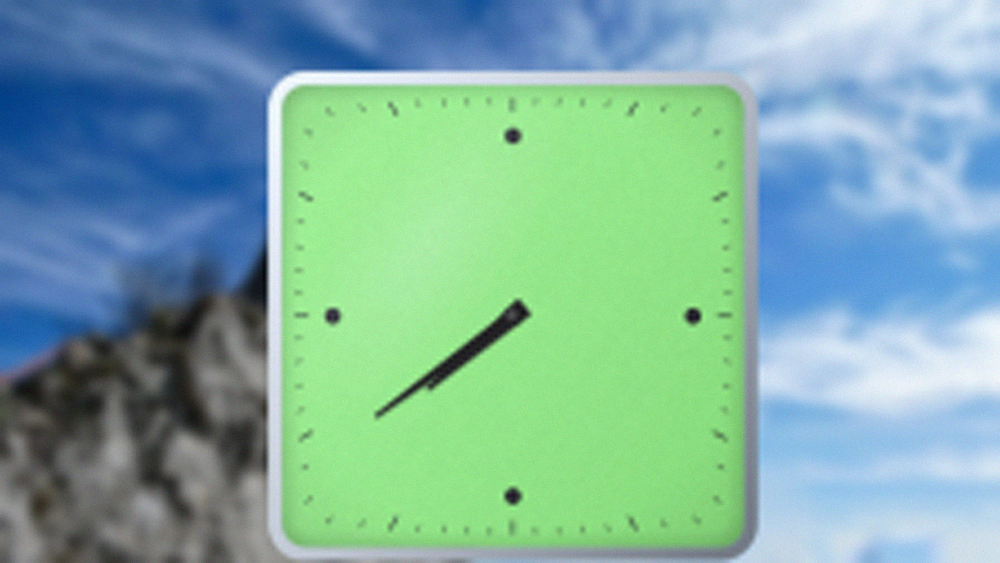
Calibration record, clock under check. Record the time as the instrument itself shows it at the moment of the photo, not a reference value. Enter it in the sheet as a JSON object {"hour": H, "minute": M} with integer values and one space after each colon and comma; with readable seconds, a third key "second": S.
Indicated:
{"hour": 7, "minute": 39}
